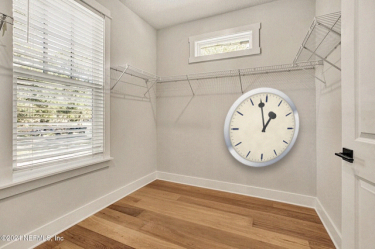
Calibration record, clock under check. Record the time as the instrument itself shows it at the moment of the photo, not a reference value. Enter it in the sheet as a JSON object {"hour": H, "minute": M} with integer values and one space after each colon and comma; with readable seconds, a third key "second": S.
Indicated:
{"hour": 12, "minute": 58}
